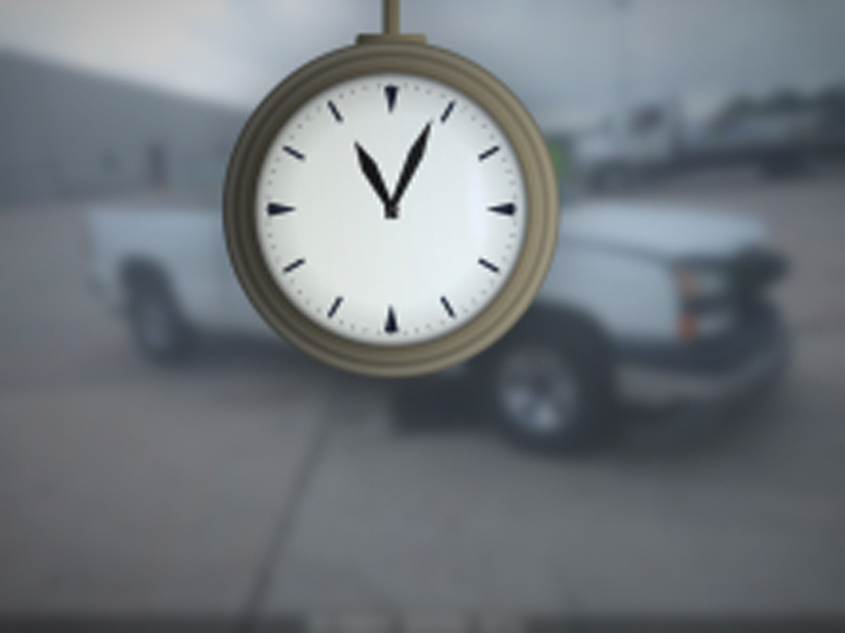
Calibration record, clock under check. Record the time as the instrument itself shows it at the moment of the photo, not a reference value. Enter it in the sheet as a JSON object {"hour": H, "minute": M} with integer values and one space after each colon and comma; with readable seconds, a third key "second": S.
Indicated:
{"hour": 11, "minute": 4}
